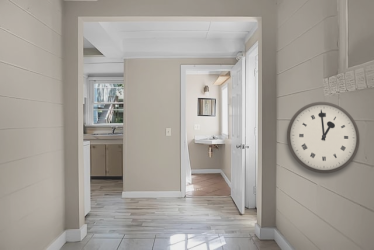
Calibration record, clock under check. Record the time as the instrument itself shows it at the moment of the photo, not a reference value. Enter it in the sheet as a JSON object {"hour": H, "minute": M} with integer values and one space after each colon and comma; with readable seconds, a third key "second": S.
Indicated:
{"hour": 12, "minute": 59}
